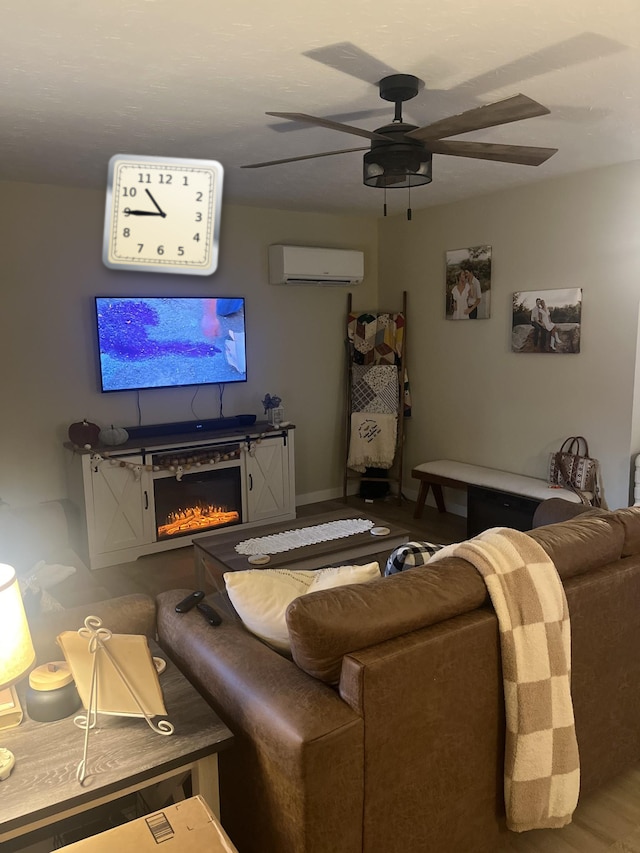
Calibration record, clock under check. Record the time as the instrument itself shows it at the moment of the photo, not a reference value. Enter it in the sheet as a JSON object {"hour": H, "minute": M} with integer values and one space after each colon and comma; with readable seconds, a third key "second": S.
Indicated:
{"hour": 10, "minute": 45}
